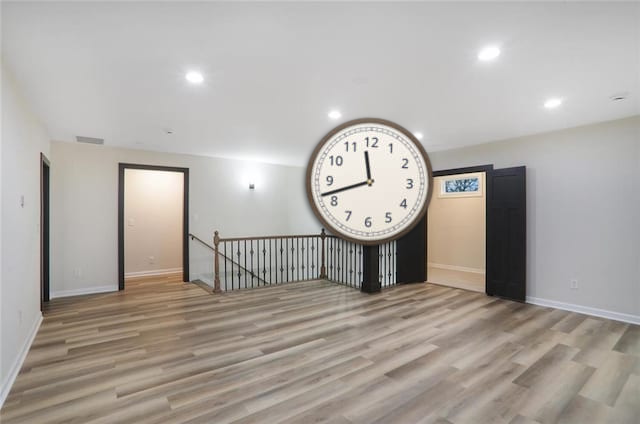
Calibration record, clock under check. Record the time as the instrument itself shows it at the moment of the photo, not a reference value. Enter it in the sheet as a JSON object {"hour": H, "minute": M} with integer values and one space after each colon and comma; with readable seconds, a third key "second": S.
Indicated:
{"hour": 11, "minute": 42}
